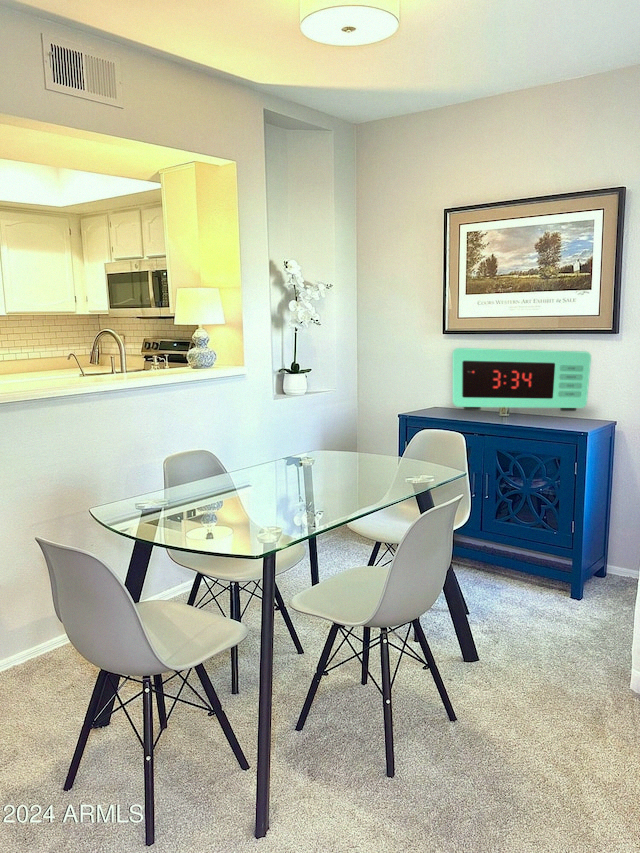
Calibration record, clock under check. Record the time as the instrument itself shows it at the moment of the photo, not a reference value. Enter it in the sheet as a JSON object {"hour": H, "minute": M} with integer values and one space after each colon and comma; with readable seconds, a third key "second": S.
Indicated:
{"hour": 3, "minute": 34}
